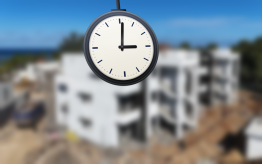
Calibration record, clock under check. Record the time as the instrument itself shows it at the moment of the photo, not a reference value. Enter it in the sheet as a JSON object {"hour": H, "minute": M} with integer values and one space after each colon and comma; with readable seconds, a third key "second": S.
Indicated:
{"hour": 3, "minute": 1}
